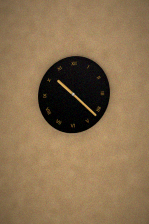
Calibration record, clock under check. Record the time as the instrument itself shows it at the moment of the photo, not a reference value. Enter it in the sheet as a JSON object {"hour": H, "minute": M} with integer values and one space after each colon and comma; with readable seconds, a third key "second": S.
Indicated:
{"hour": 10, "minute": 22}
